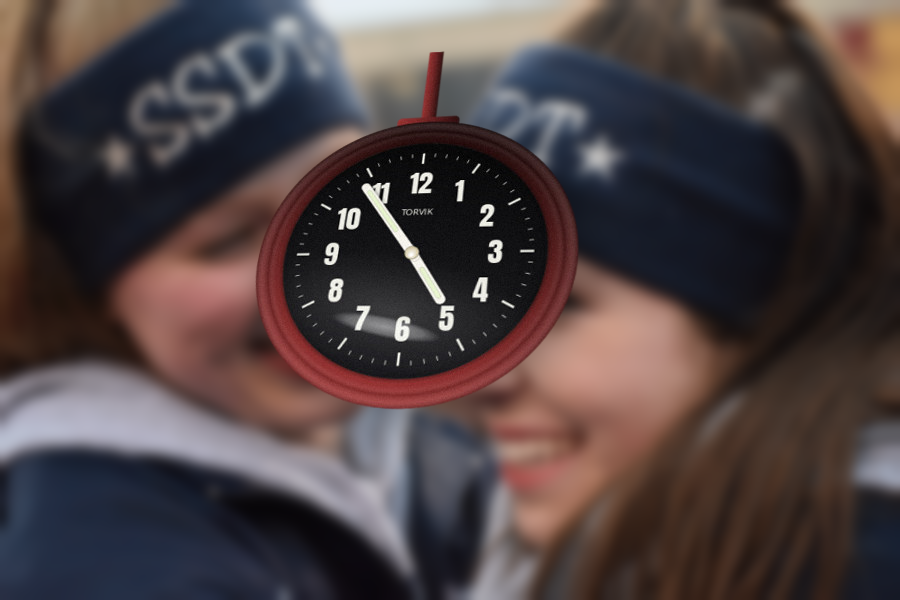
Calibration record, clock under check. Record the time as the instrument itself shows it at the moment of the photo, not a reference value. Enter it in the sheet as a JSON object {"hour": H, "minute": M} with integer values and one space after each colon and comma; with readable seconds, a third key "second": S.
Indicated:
{"hour": 4, "minute": 54}
